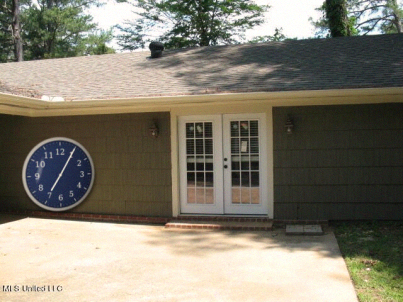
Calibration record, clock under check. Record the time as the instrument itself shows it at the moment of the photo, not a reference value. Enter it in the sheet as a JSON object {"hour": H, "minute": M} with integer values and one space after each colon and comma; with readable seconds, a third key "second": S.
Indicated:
{"hour": 7, "minute": 5}
